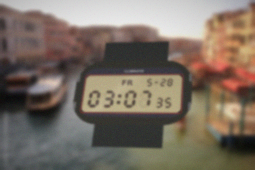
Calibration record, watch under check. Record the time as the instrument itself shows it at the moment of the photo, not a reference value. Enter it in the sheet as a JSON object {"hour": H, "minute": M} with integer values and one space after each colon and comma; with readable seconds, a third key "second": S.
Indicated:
{"hour": 3, "minute": 7, "second": 35}
